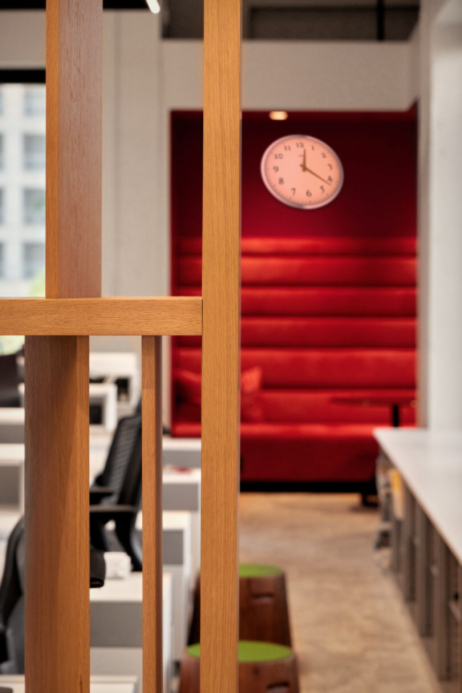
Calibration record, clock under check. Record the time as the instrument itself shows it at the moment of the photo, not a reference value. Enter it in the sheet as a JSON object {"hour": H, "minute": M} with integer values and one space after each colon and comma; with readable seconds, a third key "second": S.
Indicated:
{"hour": 12, "minute": 22}
